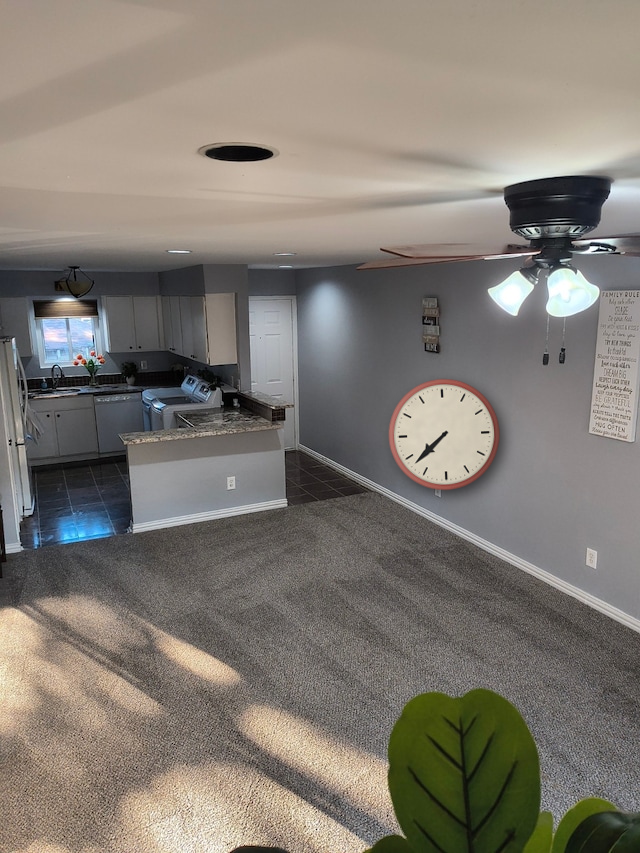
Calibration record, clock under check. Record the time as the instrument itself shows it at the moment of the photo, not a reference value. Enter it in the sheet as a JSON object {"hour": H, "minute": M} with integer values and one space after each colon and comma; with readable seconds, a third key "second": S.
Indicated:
{"hour": 7, "minute": 38}
